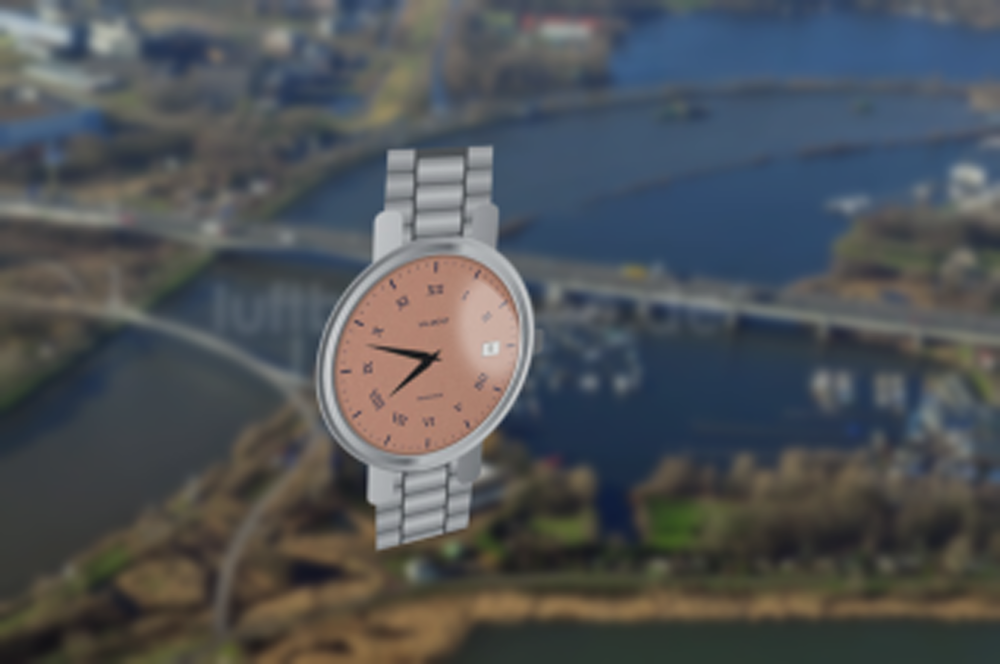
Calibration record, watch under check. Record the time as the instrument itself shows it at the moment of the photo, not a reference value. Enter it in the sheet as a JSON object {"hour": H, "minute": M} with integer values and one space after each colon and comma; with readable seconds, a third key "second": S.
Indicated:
{"hour": 7, "minute": 48}
